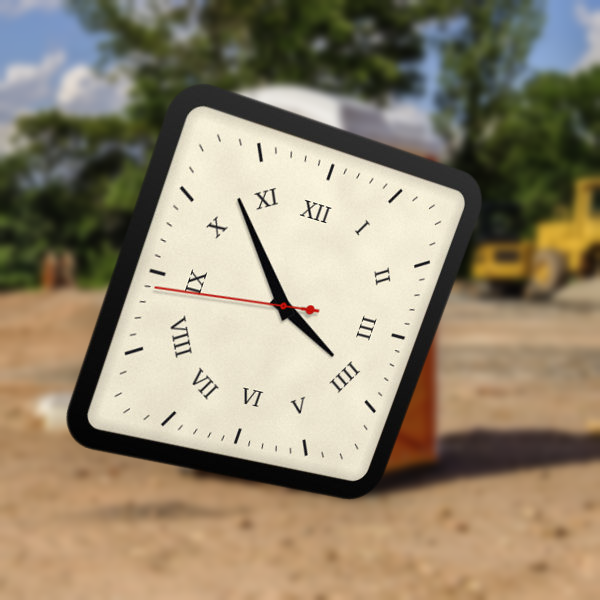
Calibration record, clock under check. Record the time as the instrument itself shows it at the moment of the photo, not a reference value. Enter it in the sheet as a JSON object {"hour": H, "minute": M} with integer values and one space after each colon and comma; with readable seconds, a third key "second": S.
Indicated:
{"hour": 3, "minute": 52, "second": 44}
